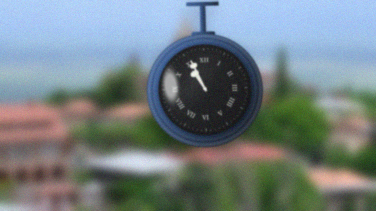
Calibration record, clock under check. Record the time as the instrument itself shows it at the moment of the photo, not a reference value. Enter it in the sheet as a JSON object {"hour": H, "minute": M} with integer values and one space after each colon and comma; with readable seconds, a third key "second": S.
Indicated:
{"hour": 10, "minute": 56}
